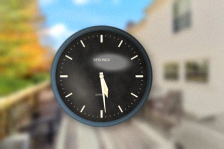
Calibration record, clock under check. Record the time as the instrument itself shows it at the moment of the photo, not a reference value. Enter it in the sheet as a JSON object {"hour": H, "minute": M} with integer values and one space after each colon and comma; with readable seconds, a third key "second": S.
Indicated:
{"hour": 5, "minute": 29}
